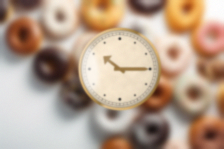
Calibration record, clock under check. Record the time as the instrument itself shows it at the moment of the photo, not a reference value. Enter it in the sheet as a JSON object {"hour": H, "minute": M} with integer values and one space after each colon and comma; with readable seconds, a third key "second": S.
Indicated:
{"hour": 10, "minute": 15}
